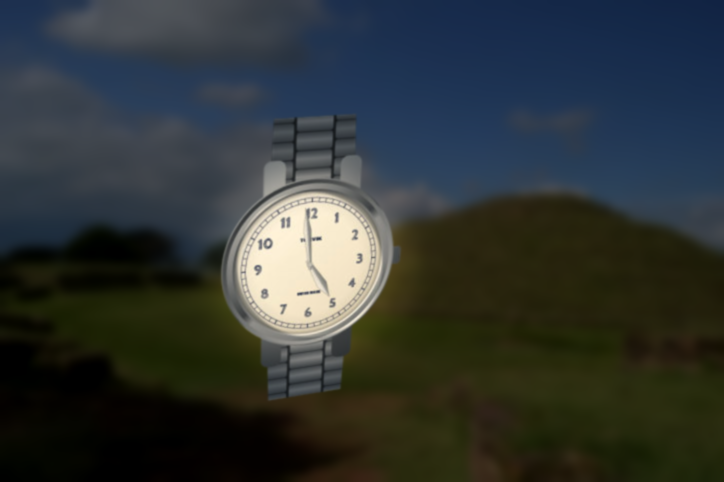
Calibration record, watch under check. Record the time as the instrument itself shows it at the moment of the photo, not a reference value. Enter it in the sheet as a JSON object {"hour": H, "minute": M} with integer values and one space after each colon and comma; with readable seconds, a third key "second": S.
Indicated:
{"hour": 4, "minute": 59}
